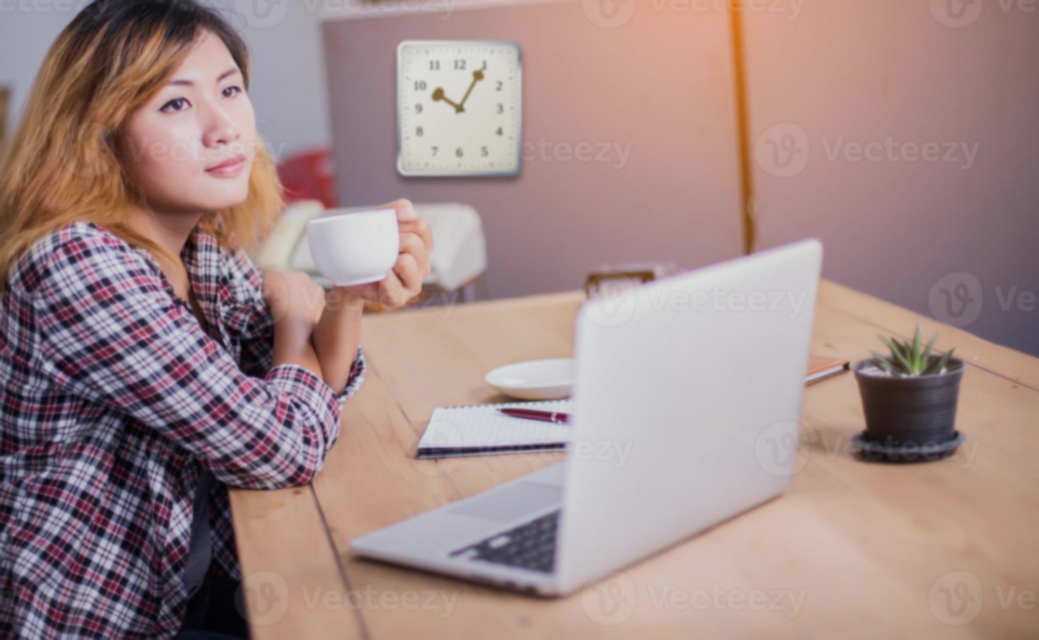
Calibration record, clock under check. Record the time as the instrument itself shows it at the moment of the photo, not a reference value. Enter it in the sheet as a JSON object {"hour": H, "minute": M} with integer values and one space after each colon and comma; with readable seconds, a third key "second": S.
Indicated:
{"hour": 10, "minute": 5}
